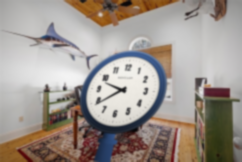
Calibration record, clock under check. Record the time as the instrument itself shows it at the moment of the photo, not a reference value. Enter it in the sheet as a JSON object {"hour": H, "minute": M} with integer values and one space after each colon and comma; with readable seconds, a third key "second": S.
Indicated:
{"hour": 9, "minute": 39}
